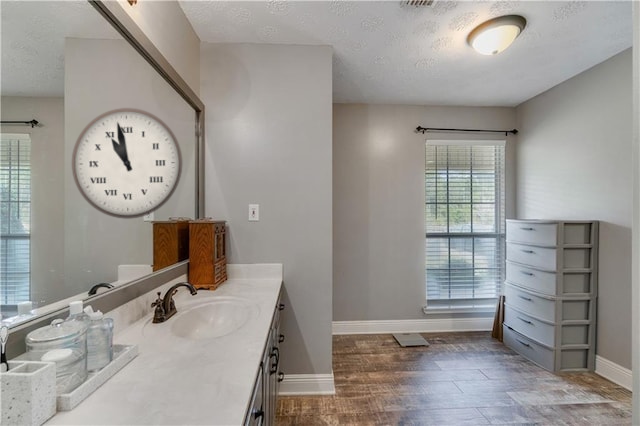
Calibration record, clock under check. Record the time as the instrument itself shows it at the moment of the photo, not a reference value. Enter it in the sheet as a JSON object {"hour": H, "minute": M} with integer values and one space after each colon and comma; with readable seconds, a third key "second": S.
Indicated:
{"hour": 10, "minute": 58}
